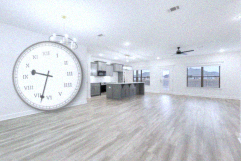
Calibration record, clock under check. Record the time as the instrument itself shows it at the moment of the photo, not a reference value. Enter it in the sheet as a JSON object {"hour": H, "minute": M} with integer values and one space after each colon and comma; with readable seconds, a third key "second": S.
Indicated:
{"hour": 9, "minute": 33}
